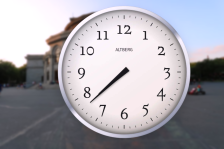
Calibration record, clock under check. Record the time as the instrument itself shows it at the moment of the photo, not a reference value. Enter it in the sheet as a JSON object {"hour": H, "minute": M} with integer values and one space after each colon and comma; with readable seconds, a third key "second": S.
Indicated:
{"hour": 7, "minute": 38}
